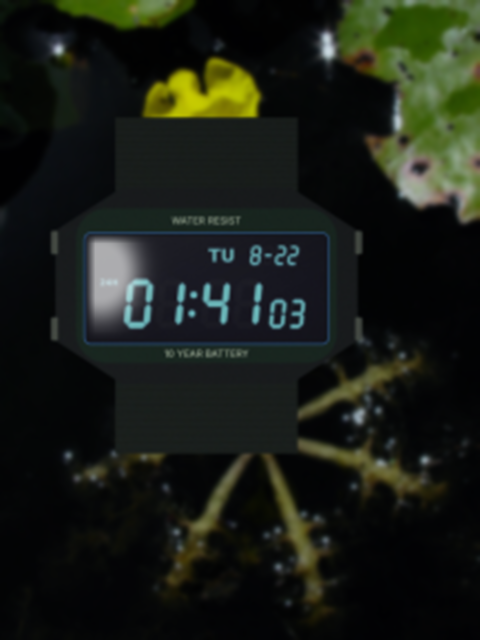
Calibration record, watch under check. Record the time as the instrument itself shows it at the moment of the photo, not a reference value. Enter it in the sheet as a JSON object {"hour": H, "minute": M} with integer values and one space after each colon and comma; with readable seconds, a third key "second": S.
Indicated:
{"hour": 1, "minute": 41, "second": 3}
